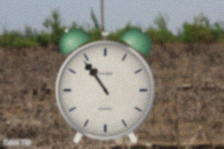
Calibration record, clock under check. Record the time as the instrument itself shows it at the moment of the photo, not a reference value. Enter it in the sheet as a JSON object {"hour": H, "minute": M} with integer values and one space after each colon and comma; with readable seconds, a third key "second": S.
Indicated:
{"hour": 10, "minute": 54}
